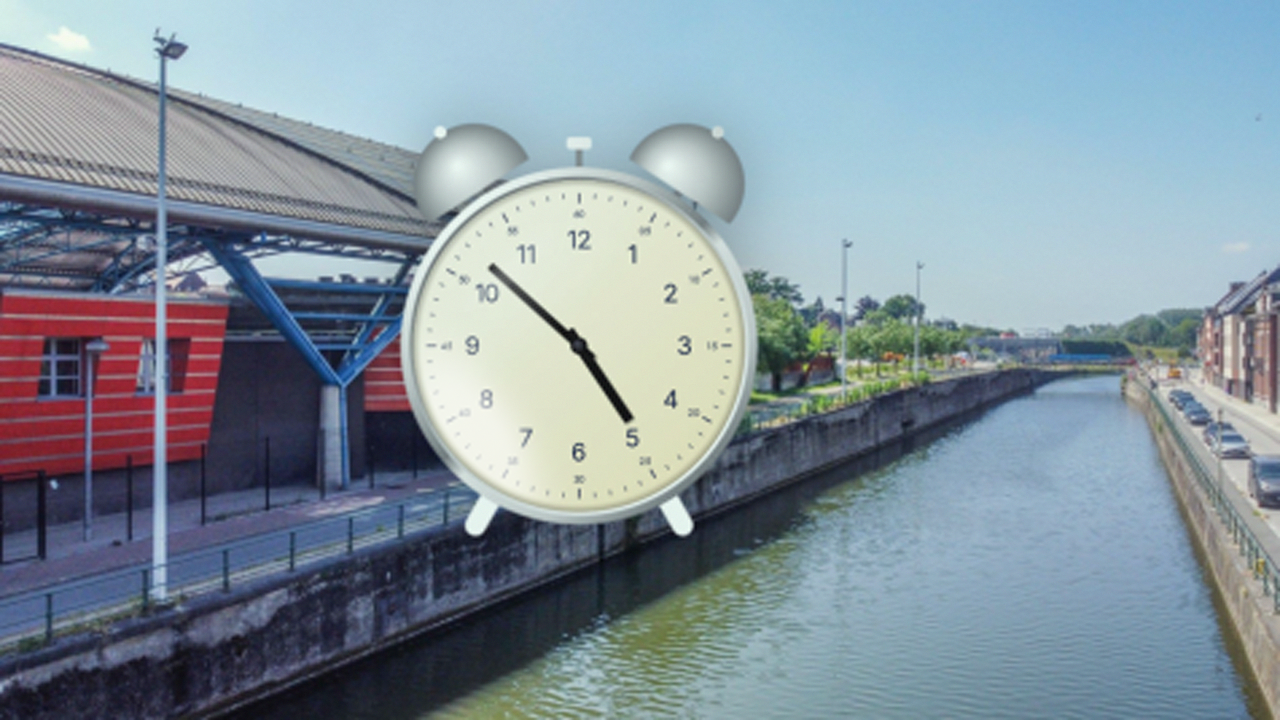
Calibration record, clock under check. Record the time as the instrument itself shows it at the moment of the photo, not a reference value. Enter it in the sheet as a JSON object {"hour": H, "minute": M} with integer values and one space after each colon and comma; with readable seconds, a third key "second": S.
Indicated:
{"hour": 4, "minute": 52}
